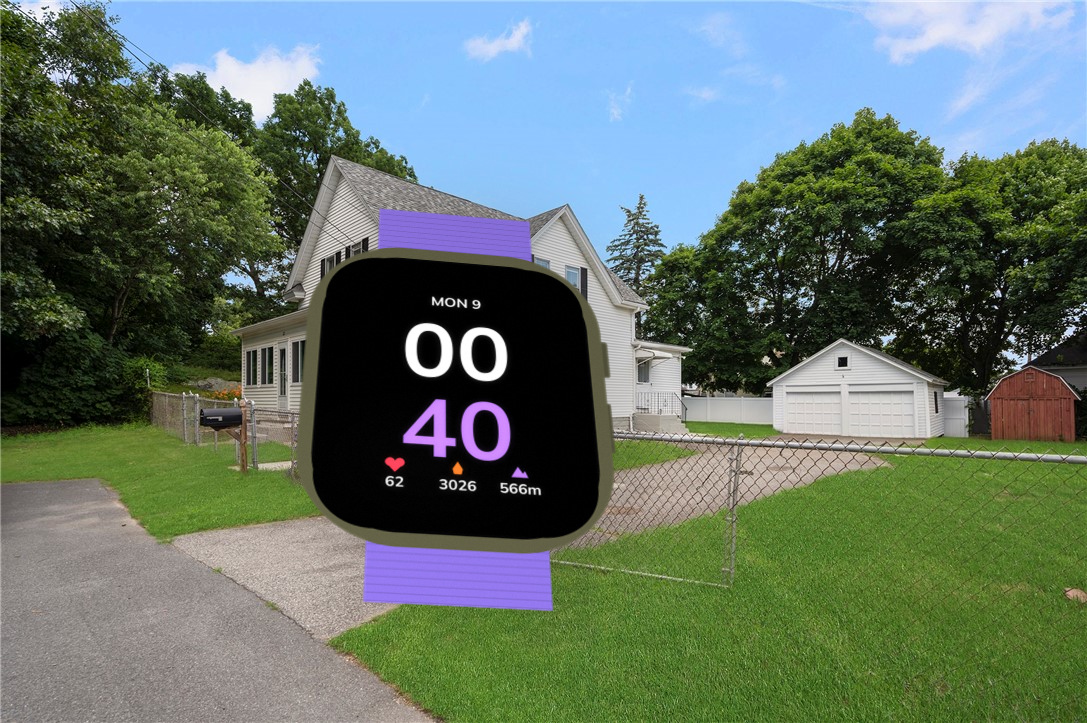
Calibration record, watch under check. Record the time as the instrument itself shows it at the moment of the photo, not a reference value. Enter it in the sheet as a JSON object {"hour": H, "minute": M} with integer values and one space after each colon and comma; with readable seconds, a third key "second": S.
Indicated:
{"hour": 0, "minute": 40}
